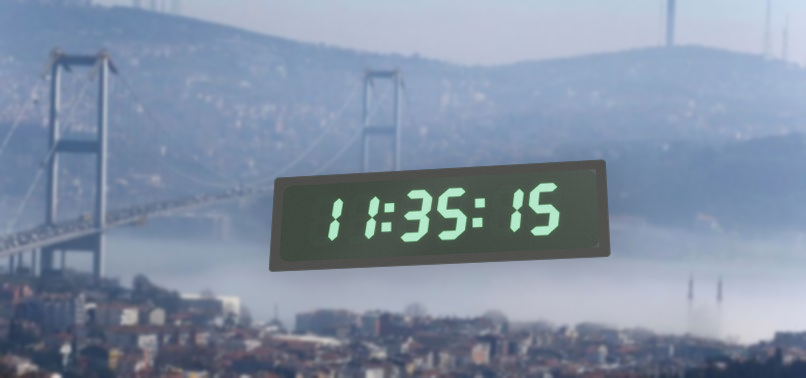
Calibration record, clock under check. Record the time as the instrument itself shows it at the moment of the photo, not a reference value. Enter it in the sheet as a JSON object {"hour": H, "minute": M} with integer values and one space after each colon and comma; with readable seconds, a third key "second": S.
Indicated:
{"hour": 11, "minute": 35, "second": 15}
